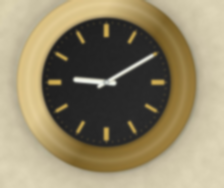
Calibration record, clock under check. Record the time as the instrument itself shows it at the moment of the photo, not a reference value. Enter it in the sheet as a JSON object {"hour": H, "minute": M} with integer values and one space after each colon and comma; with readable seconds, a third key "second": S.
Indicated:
{"hour": 9, "minute": 10}
